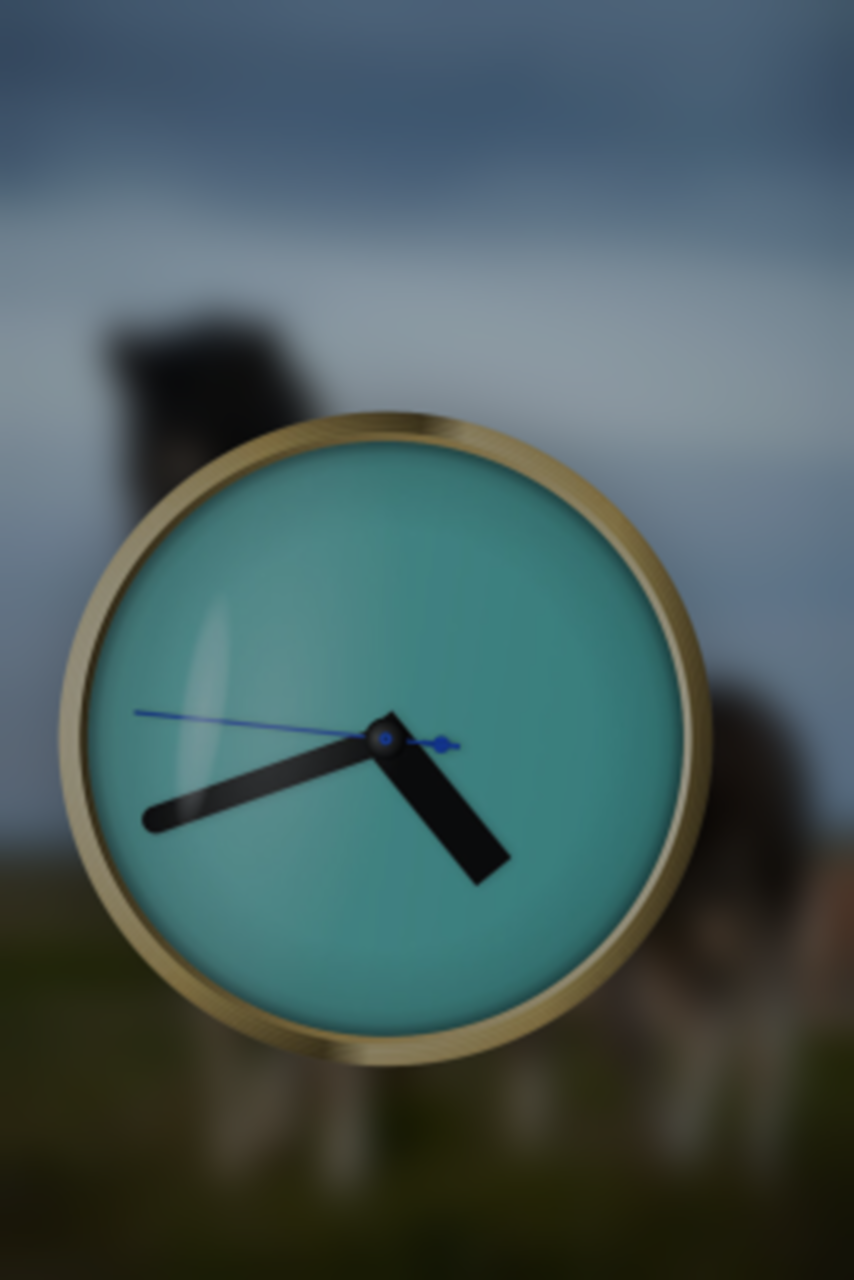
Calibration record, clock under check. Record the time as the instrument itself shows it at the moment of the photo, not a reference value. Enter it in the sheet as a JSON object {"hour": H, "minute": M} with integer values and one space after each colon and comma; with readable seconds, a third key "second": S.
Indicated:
{"hour": 4, "minute": 41, "second": 46}
